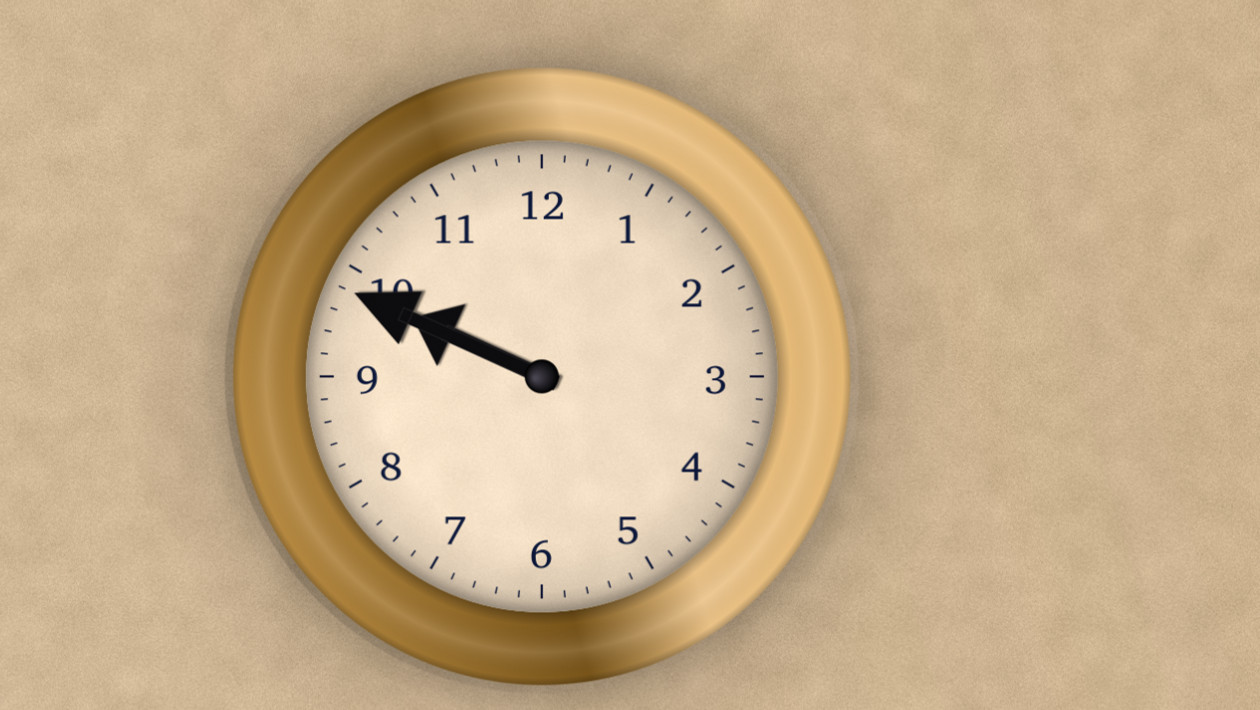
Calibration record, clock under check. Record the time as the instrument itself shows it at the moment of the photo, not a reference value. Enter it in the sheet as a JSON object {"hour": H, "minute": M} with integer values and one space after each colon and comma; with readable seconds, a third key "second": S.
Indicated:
{"hour": 9, "minute": 49}
